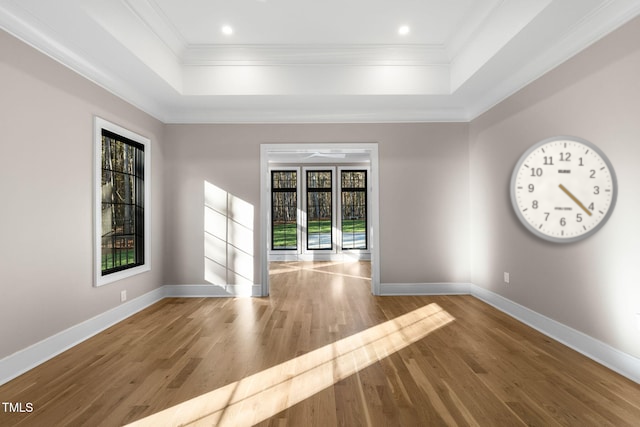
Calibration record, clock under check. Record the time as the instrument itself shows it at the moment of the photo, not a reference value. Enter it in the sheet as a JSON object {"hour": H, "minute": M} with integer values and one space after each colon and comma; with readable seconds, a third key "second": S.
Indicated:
{"hour": 4, "minute": 22}
